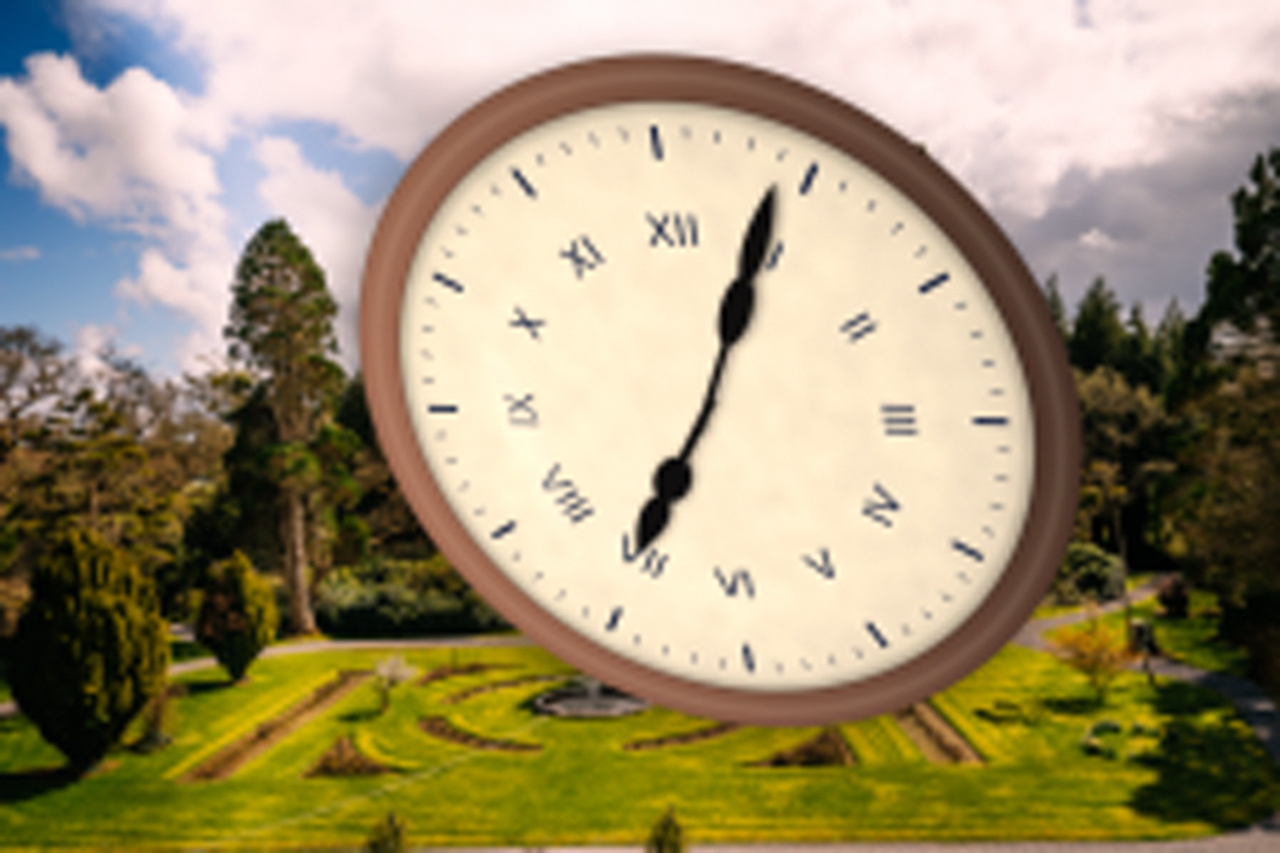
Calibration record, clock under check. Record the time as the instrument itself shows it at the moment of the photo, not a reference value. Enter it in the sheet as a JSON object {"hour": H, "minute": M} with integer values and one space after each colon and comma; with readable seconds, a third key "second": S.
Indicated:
{"hour": 7, "minute": 4}
